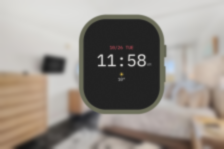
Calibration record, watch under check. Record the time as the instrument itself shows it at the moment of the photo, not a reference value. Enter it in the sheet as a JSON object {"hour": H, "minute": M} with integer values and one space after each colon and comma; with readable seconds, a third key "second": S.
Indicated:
{"hour": 11, "minute": 58}
